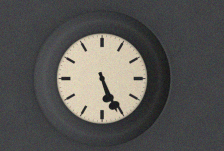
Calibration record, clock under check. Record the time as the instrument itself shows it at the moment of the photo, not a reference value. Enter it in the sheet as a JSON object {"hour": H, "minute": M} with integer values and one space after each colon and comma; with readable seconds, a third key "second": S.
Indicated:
{"hour": 5, "minute": 26}
